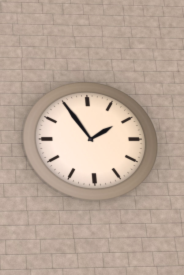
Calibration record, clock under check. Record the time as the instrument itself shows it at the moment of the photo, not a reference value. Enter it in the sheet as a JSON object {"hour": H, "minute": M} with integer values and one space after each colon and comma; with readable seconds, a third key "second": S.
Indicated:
{"hour": 1, "minute": 55}
